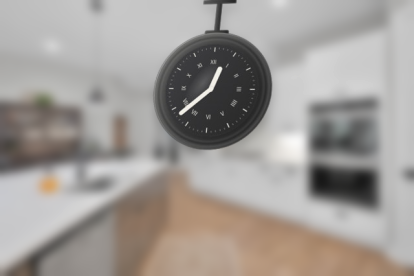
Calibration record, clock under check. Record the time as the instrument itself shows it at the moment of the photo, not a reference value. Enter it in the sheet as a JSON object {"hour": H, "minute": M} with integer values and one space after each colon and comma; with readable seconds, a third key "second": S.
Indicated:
{"hour": 12, "minute": 38}
